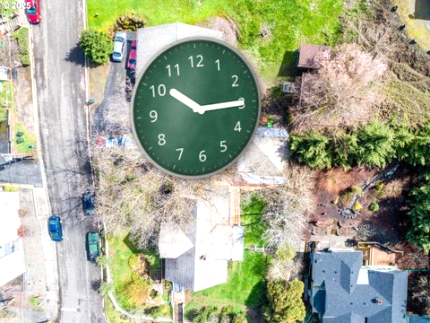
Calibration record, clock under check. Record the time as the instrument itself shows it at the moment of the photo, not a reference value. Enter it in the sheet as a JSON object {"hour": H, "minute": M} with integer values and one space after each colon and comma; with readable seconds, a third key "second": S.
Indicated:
{"hour": 10, "minute": 15}
